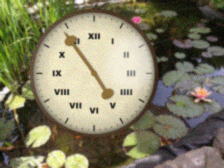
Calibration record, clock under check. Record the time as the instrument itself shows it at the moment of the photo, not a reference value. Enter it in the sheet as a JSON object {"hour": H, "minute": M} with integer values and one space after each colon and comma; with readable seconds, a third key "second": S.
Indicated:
{"hour": 4, "minute": 54}
